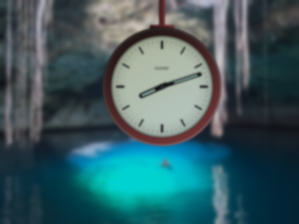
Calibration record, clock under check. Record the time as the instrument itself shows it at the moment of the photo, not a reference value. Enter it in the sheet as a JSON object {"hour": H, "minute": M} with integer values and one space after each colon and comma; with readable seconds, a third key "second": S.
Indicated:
{"hour": 8, "minute": 12}
